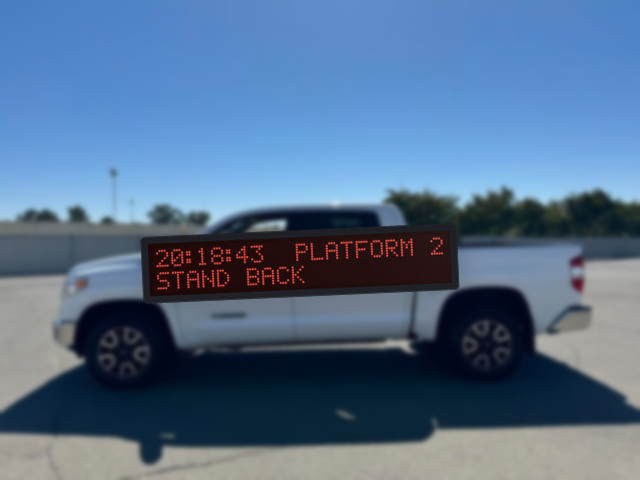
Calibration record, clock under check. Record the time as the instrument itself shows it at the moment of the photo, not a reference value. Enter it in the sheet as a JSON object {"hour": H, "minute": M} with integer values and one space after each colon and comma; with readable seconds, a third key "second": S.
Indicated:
{"hour": 20, "minute": 18, "second": 43}
